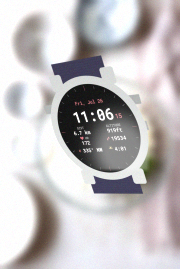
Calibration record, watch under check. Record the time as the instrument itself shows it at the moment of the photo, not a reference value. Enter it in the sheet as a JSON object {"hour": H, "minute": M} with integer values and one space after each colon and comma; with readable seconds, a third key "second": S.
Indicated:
{"hour": 11, "minute": 6}
